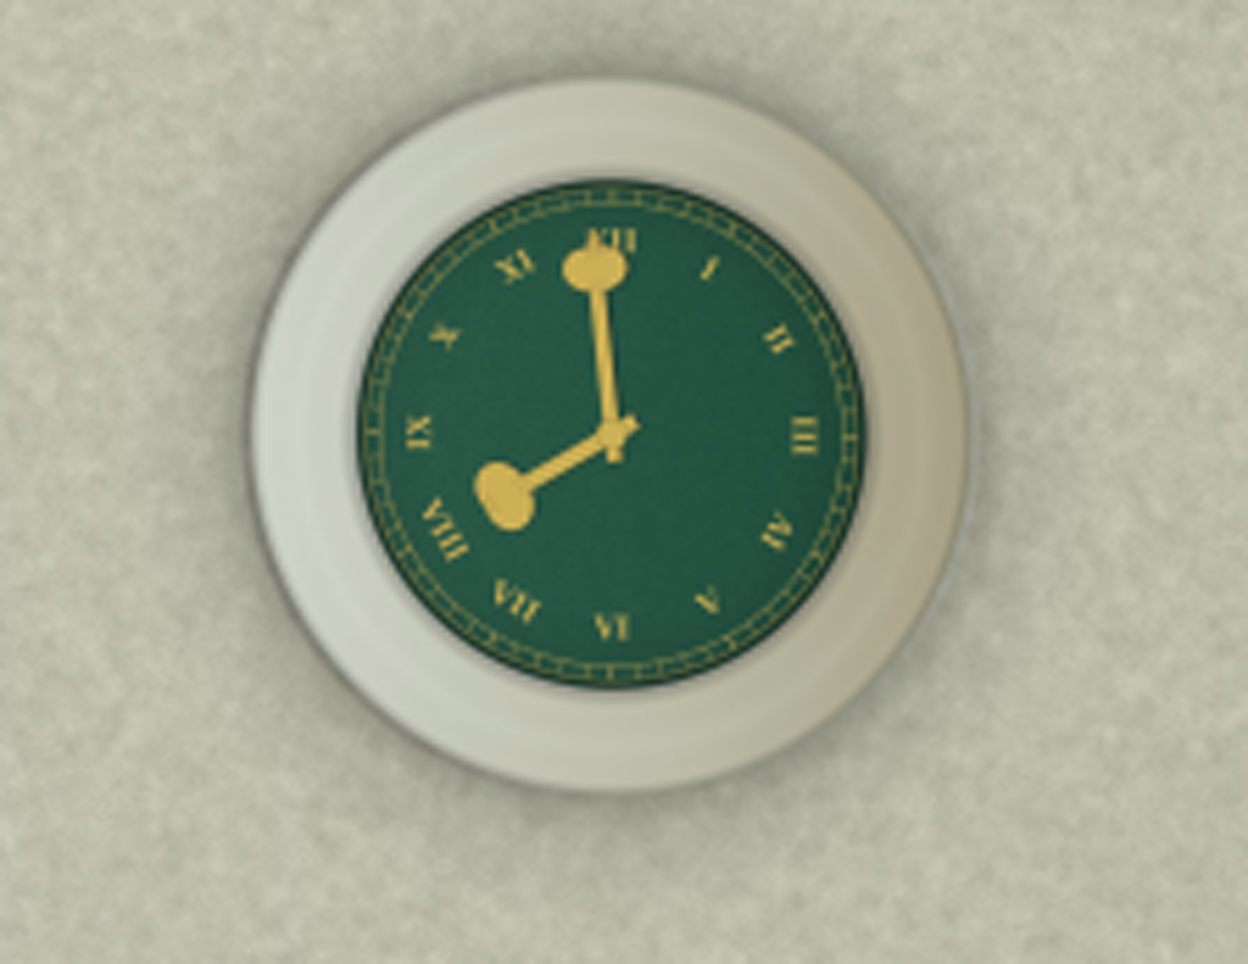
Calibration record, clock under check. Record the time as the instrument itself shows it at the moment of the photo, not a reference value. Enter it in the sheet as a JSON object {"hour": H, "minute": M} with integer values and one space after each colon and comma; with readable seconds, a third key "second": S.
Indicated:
{"hour": 7, "minute": 59}
